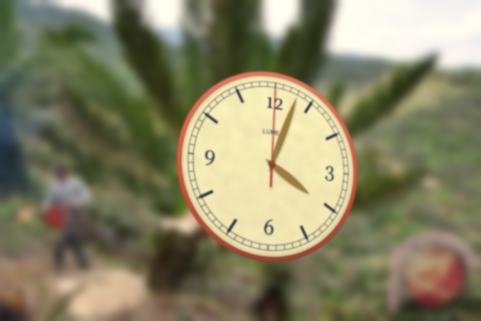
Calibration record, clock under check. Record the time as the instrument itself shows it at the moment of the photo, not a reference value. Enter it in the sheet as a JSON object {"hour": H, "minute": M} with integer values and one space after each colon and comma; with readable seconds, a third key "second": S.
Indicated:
{"hour": 4, "minute": 3, "second": 0}
